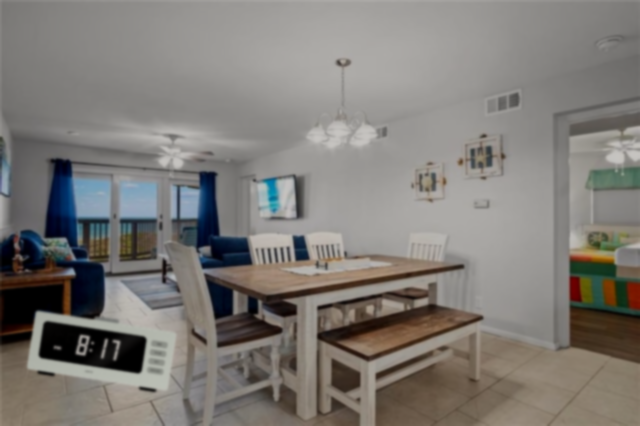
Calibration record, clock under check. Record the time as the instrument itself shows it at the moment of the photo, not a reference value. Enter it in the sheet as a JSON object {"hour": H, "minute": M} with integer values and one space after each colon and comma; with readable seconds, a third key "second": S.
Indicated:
{"hour": 8, "minute": 17}
